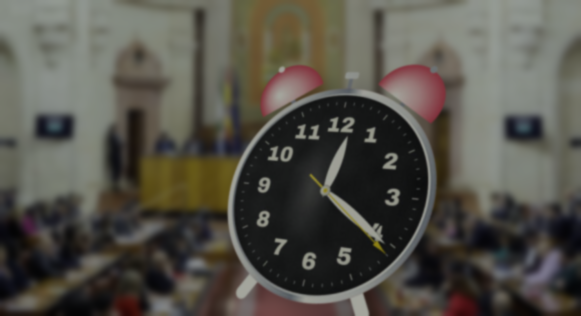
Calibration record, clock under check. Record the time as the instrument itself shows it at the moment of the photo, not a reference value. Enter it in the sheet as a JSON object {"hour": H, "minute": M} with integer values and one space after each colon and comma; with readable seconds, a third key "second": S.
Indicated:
{"hour": 12, "minute": 20, "second": 21}
